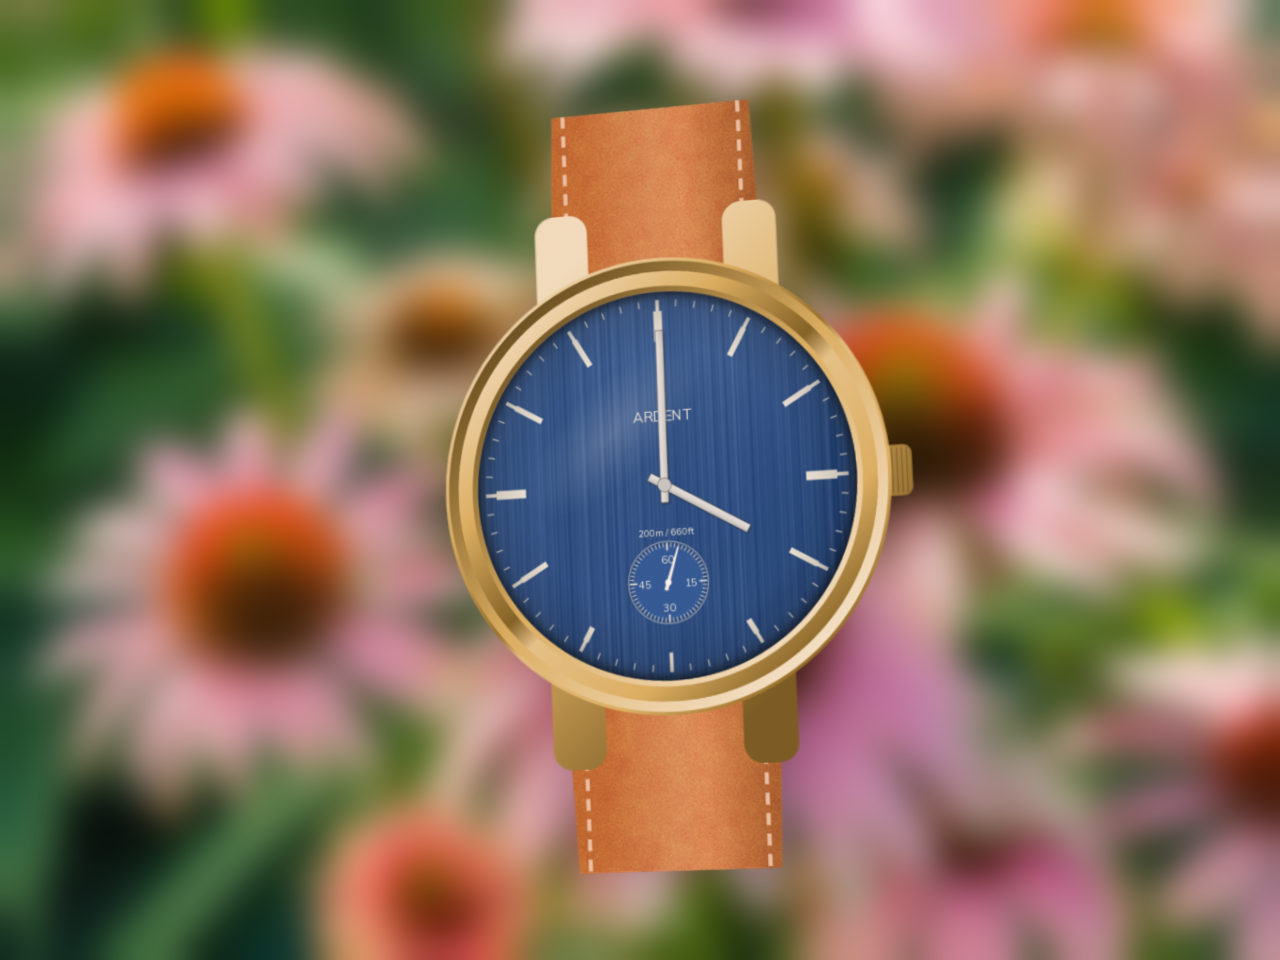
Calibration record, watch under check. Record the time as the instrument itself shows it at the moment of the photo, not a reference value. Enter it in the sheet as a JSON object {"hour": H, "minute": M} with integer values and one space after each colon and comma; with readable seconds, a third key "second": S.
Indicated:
{"hour": 4, "minute": 0, "second": 3}
